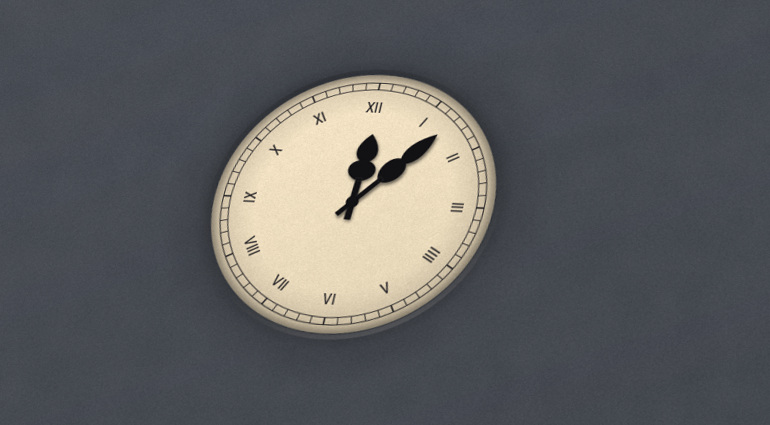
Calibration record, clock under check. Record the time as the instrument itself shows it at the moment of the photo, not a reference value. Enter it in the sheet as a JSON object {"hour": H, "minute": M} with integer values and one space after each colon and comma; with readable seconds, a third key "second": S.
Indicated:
{"hour": 12, "minute": 7}
